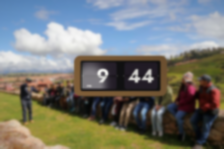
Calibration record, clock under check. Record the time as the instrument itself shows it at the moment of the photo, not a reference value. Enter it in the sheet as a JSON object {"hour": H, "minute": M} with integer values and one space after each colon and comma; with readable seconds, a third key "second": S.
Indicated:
{"hour": 9, "minute": 44}
